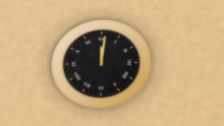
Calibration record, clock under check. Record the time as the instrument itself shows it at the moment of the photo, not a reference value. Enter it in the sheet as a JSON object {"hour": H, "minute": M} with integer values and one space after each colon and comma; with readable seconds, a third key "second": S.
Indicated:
{"hour": 12, "minute": 1}
